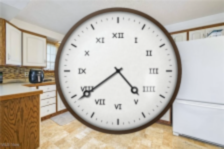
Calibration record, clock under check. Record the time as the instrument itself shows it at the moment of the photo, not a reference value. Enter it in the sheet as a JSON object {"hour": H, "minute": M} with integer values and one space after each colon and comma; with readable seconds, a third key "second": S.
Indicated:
{"hour": 4, "minute": 39}
